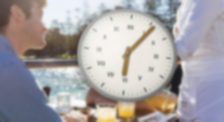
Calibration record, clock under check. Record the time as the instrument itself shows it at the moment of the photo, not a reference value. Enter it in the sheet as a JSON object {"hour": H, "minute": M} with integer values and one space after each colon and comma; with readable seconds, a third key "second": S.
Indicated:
{"hour": 6, "minute": 6}
